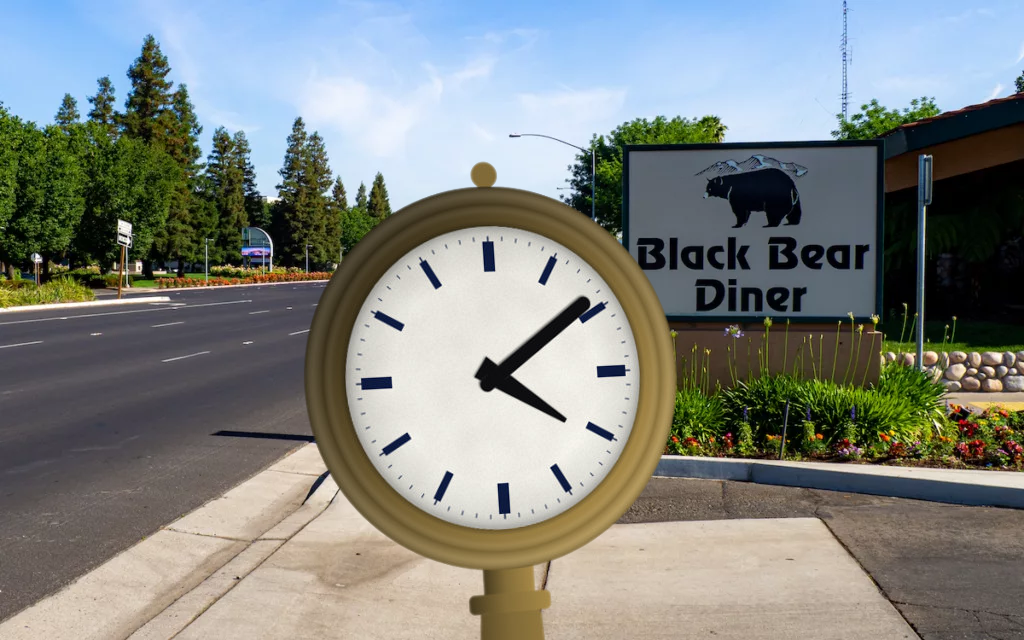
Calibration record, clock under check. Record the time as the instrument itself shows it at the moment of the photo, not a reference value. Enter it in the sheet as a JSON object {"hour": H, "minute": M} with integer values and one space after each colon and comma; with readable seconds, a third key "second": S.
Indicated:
{"hour": 4, "minute": 9}
